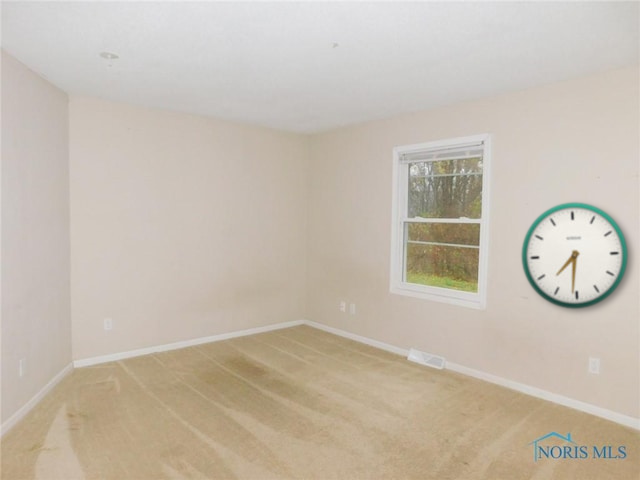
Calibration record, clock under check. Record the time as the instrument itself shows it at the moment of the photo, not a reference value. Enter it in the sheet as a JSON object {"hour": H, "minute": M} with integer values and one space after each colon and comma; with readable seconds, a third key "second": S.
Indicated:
{"hour": 7, "minute": 31}
